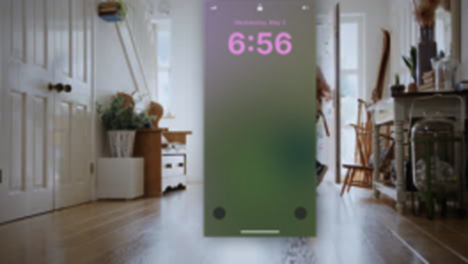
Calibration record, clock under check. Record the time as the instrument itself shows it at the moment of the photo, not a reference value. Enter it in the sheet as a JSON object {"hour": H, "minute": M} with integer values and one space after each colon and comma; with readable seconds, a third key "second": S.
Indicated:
{"hour": 6, "minute": 56}
